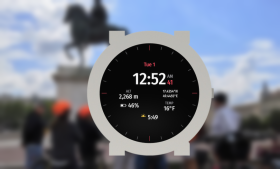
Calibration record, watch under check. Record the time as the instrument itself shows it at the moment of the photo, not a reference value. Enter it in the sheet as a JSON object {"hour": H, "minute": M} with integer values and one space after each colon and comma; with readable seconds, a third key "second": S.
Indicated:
{"hour": 12, "minute": 52}
